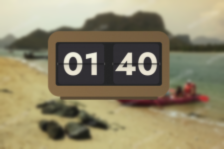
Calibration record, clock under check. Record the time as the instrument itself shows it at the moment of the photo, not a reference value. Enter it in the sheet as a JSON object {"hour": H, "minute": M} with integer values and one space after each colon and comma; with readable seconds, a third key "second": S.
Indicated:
{"hour": 1, "minute": 40}
